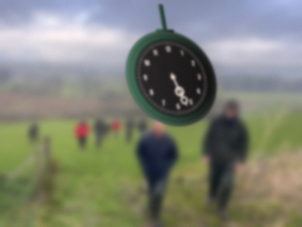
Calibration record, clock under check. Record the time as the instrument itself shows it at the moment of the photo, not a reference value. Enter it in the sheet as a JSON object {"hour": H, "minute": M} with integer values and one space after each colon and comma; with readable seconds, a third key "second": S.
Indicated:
{"hour": 5, "minute": 27}
